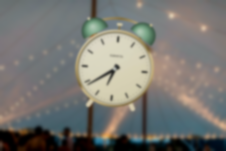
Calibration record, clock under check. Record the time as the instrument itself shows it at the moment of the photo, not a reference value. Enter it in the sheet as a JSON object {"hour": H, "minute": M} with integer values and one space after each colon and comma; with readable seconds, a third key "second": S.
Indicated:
{"hour": 6, "minute": 39}
